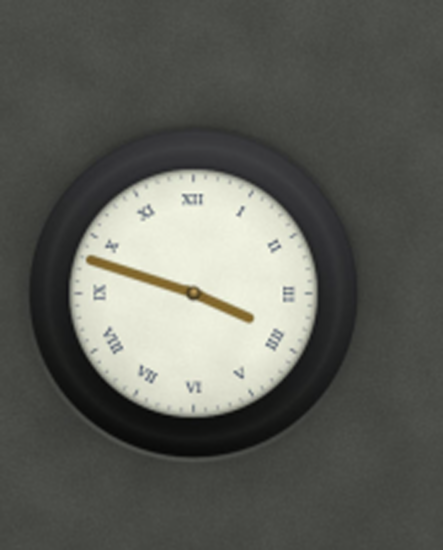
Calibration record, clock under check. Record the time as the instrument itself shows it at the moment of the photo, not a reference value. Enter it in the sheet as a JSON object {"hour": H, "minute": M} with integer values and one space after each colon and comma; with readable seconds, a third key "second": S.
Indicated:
{"hour": 3, "minute": 48}
